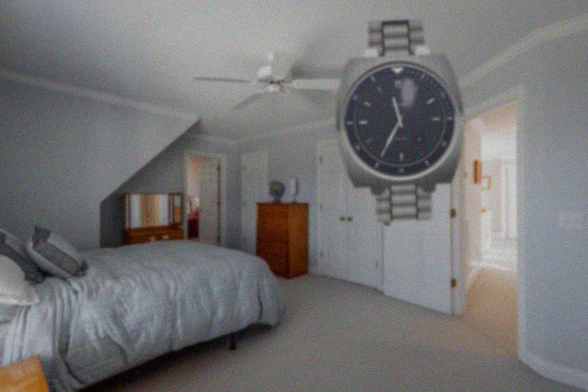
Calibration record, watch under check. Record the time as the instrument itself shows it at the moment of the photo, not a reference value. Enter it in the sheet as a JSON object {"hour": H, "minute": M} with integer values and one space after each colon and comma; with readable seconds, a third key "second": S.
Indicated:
{"hour": 11, "minute": 35}
